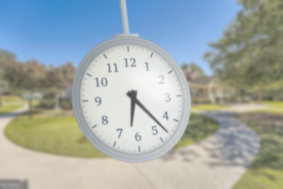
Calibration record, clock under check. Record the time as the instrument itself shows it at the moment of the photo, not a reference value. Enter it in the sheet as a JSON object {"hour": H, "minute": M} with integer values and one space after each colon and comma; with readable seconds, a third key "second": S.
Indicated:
{"hour": 6, "minute": 23}
